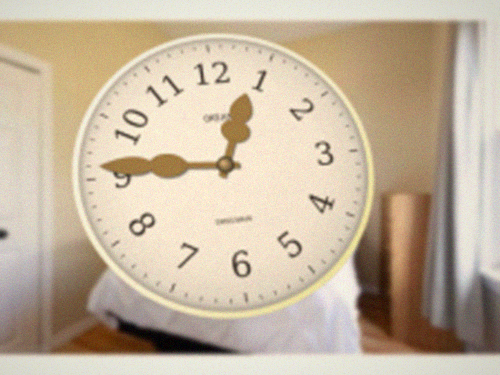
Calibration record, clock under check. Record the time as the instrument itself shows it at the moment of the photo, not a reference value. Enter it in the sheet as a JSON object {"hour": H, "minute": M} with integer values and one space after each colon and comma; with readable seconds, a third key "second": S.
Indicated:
{"hour": 12, "minute": 46}
